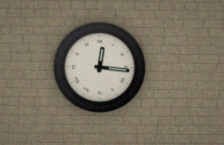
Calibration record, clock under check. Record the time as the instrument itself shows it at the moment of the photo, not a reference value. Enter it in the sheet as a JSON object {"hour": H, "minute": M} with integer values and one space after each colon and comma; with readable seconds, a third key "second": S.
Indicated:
{"hour": 12, "minute": 16}
